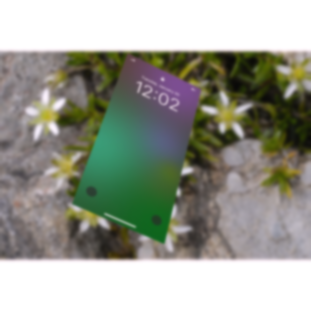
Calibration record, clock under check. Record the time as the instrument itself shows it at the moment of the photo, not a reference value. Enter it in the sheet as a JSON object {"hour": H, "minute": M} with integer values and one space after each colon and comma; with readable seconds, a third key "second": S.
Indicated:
{"hour": 12, "minute": 2}
